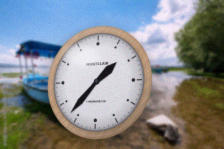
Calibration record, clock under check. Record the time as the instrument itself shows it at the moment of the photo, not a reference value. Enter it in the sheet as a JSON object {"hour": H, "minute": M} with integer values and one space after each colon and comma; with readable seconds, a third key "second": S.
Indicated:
{"hour": 1, "minute": 37}
